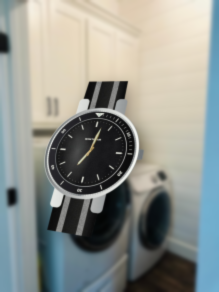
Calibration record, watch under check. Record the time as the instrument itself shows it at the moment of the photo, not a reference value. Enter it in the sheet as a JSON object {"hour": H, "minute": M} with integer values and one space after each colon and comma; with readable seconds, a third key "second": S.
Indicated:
{"hour": 7, "minute": 2}
